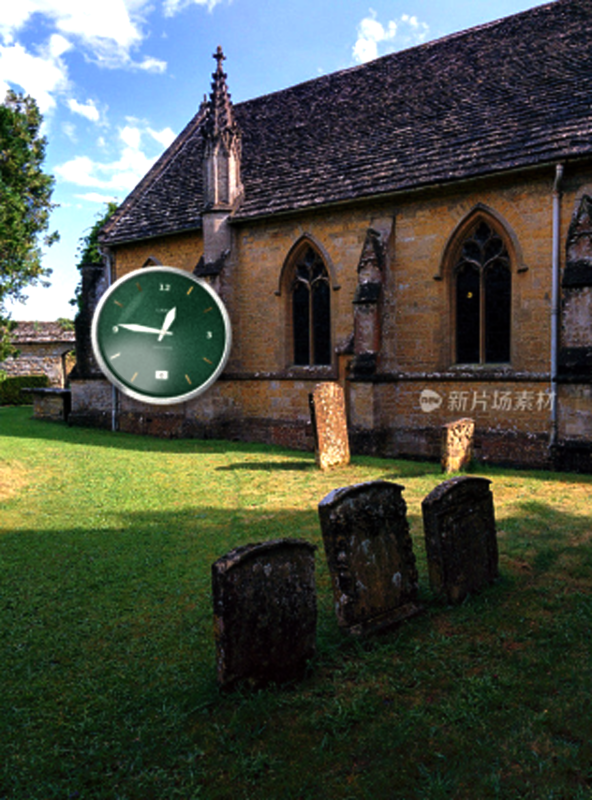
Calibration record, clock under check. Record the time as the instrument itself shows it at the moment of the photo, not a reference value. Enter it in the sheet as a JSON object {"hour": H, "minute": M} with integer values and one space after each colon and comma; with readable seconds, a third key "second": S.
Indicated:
{"hour": 12, "minute": 46}
